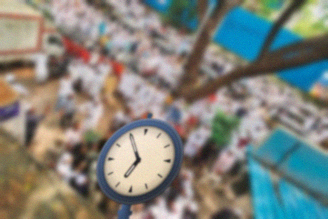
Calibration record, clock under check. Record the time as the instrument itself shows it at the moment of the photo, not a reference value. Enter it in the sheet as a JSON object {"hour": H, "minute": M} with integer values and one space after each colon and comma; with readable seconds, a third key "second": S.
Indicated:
{"hour": 6, "minute": 55}
